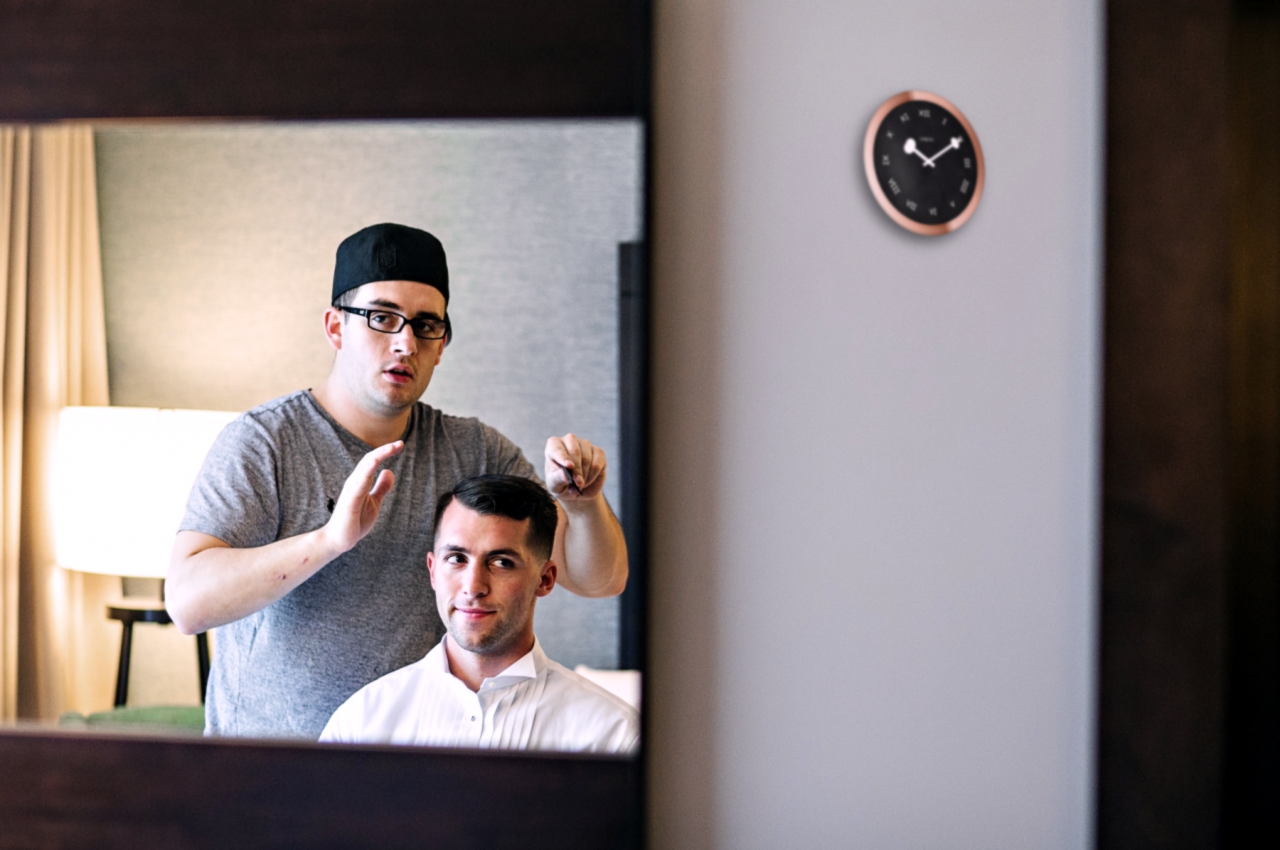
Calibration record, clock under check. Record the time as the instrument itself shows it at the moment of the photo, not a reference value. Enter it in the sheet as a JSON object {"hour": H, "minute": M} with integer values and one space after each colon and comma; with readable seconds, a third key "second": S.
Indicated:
{"hour": 10, "minute": 10}
